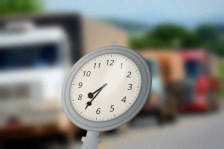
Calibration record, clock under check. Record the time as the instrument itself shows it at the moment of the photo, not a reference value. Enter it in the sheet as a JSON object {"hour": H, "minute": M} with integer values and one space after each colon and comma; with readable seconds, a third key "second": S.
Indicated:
{"hour": 7, "minute": 35}
